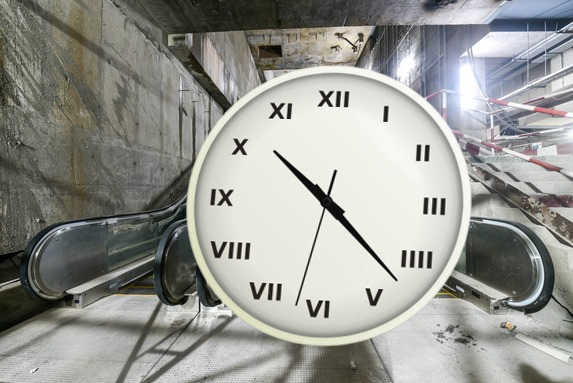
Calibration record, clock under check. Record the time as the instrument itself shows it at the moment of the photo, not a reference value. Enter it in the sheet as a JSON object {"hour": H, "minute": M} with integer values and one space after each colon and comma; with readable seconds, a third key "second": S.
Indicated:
{"hour": 10, "minute": 22, "second": 32}
